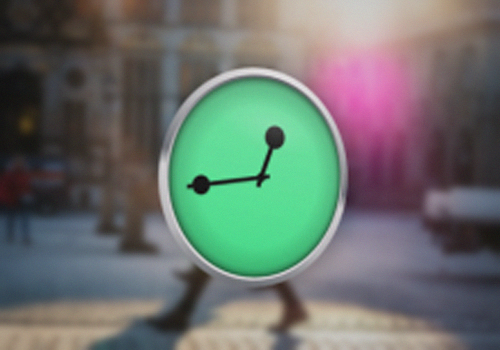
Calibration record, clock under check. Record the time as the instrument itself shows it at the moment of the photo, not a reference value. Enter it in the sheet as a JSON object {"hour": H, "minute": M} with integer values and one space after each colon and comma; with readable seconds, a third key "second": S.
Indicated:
{"hour": 12, "minute": 44}
